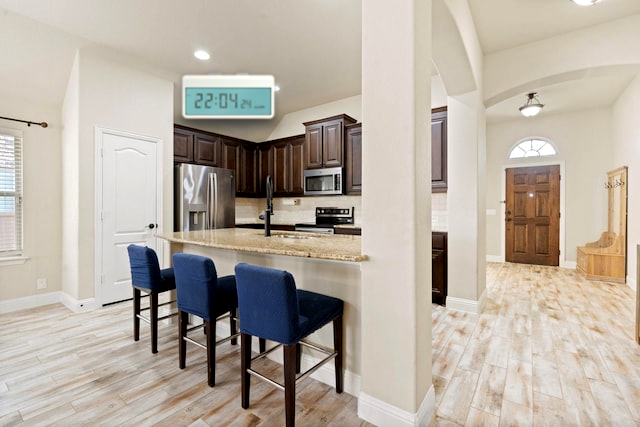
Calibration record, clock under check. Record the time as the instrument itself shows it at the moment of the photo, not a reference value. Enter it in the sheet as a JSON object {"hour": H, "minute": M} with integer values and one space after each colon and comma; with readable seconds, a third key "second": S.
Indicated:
{"hour": 22, "minute": 4}
